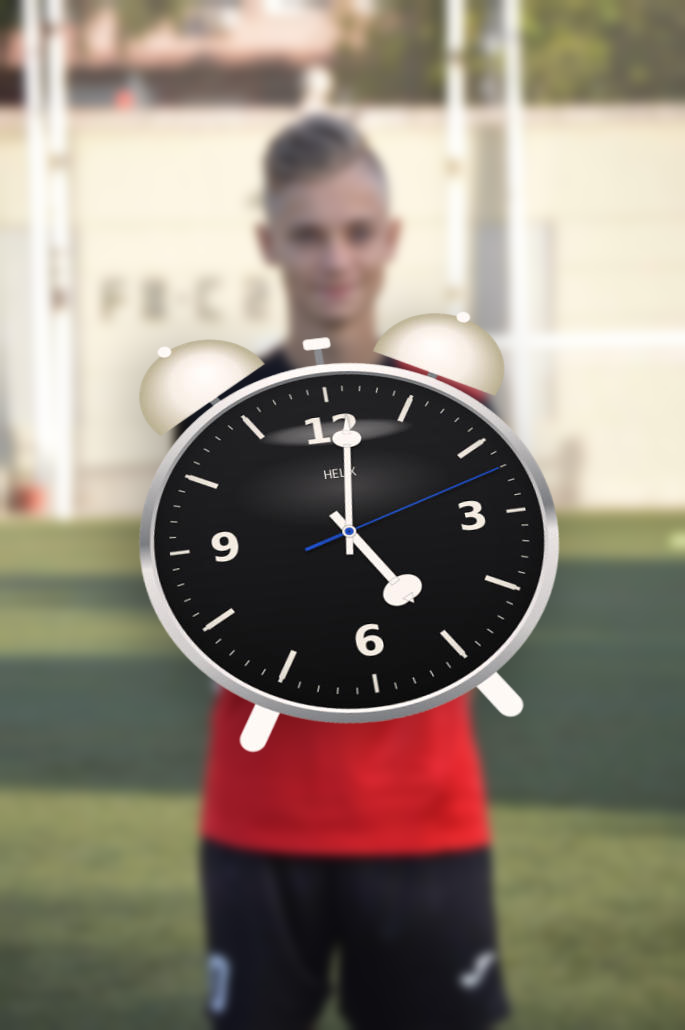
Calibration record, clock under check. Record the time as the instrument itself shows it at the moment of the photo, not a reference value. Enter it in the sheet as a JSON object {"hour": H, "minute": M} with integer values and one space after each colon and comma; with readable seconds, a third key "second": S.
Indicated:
{"hour": 5, "minute": 1, "second": 12}
